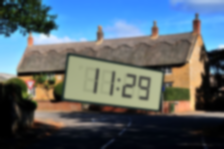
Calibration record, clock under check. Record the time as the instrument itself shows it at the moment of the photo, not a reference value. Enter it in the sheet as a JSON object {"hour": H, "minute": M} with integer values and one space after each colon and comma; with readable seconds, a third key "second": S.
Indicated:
{"hour": 11, "minute": 29}
